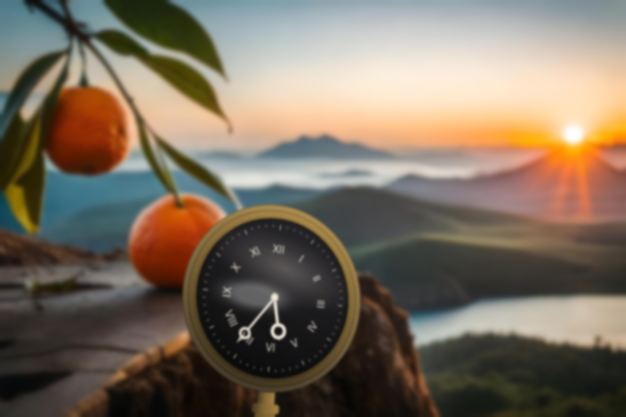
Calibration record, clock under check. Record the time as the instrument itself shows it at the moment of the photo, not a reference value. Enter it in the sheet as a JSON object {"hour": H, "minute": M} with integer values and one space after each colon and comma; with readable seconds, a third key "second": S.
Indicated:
{"hour": 5, "minute": 36}
